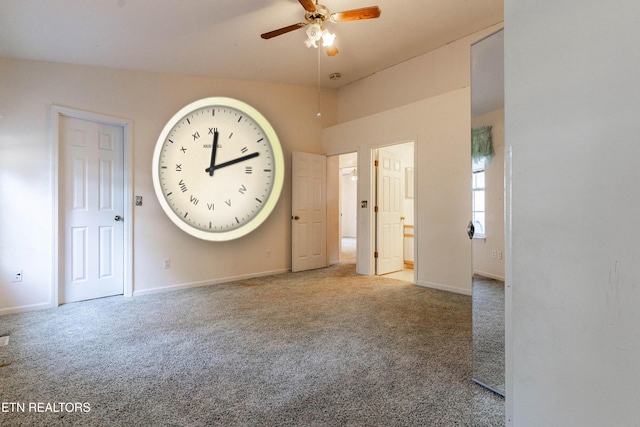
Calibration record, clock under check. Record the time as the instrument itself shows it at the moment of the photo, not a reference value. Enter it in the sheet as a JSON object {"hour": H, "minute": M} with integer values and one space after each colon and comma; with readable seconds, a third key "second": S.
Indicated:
{"hour": 12, "minute": 12}
